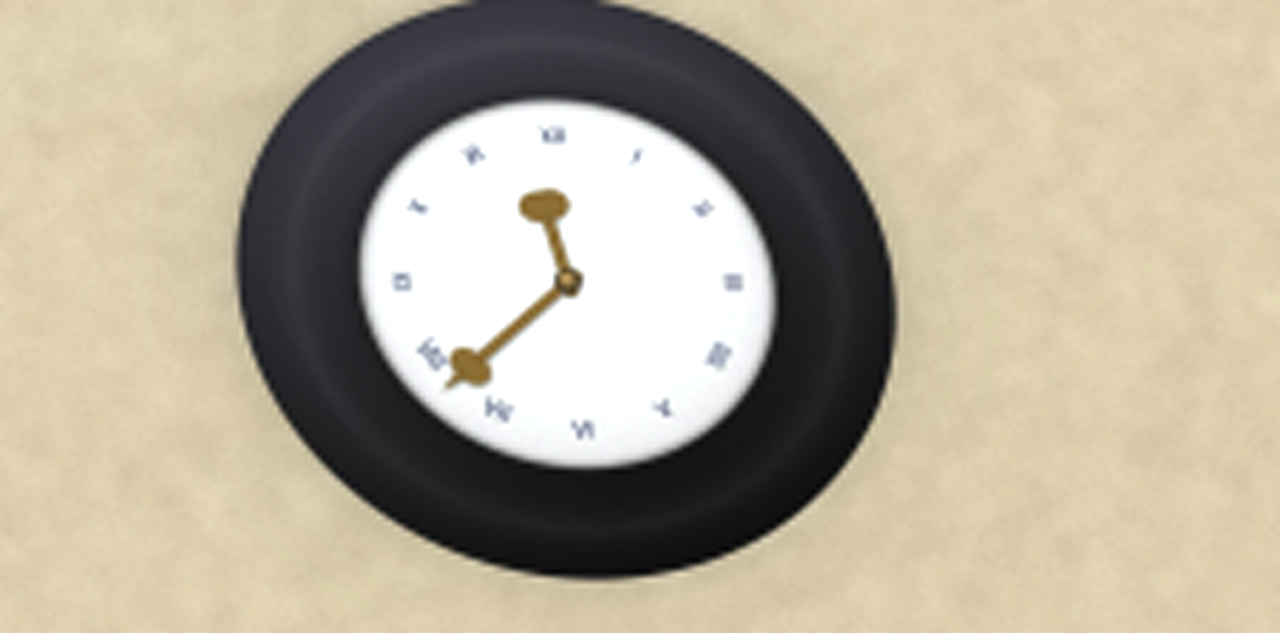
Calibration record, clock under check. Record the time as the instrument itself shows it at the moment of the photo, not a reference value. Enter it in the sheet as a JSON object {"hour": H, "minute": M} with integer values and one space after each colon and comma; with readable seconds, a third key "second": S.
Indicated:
{"hour": 11, "minute": 38}
